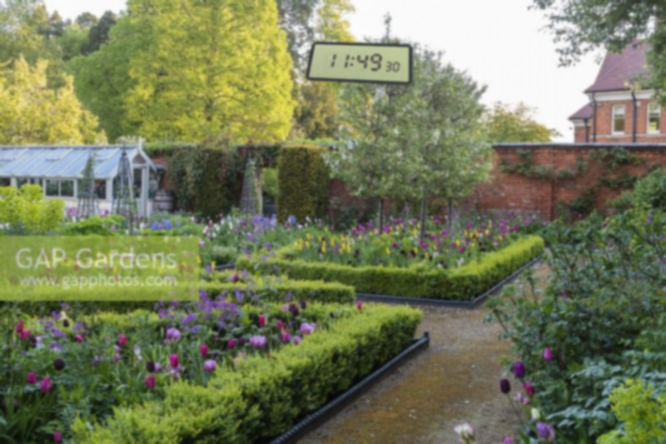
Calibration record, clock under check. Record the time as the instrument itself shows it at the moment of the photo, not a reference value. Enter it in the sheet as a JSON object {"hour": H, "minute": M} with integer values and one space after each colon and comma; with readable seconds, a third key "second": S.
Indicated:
{"hour": 11, "minute": 49}
